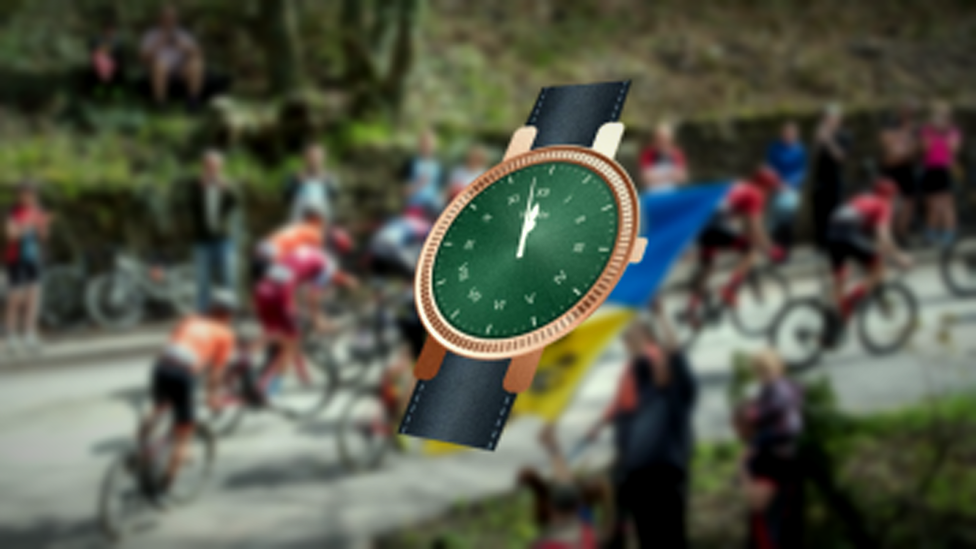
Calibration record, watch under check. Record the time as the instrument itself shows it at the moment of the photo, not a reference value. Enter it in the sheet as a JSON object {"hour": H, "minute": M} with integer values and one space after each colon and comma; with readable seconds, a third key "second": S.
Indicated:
{"hour": 11, "minute": 58}
